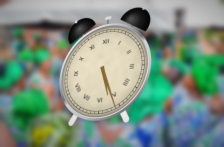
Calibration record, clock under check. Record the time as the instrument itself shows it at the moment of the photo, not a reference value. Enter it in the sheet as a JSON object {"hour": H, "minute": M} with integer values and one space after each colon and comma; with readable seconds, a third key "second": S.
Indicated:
{"hour": 5, "minute": 26}
